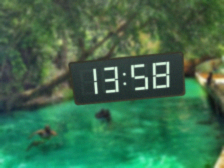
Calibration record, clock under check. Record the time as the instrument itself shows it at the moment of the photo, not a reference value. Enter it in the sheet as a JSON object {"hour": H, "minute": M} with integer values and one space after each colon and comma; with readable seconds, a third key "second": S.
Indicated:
{"hour": 13, "minute": 58}
